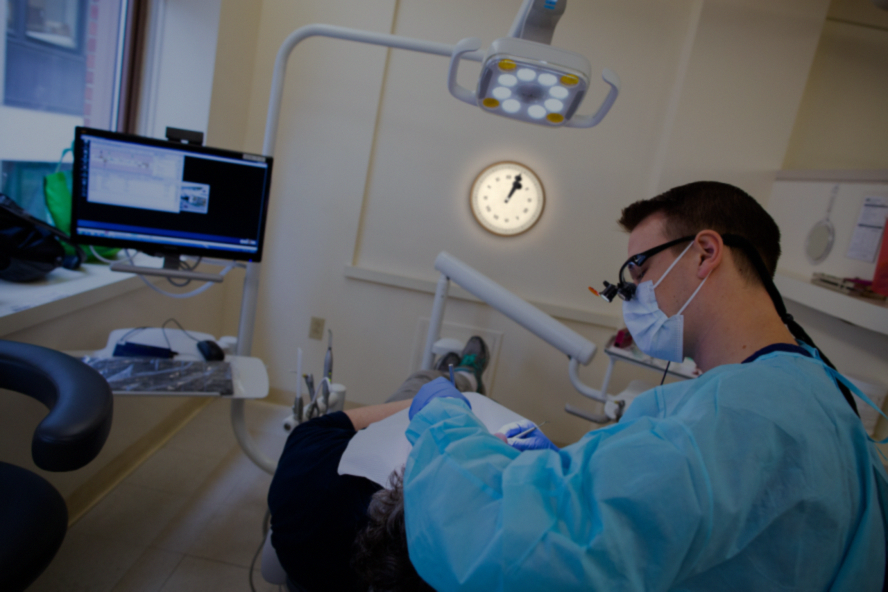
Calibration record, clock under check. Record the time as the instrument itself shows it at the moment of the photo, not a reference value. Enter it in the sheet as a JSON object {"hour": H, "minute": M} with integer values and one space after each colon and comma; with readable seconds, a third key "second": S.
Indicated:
{"hour": 1, "minute": 4}
